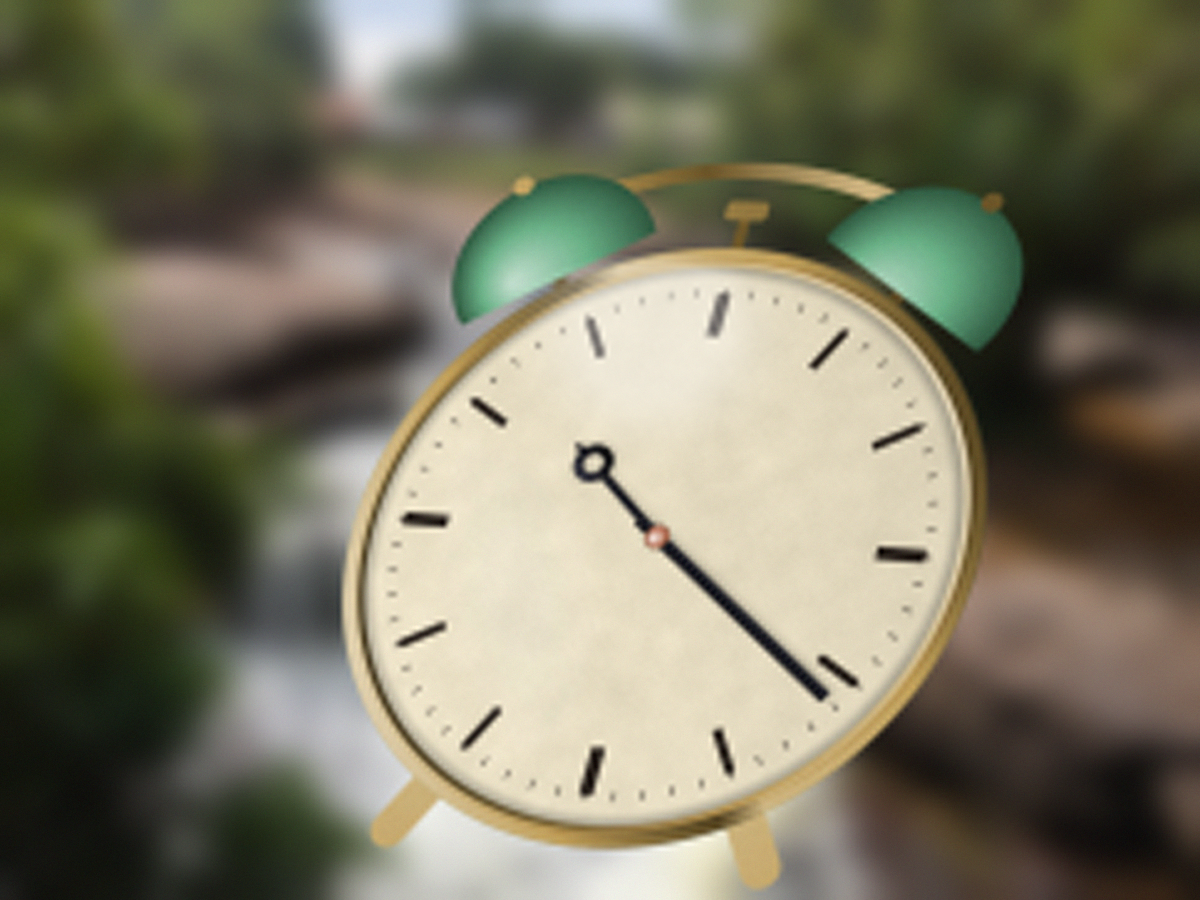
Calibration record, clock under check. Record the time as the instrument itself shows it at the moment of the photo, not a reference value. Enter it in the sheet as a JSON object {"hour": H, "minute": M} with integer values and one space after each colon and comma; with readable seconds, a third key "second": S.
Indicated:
{"hour": 10, "minute": 21}
